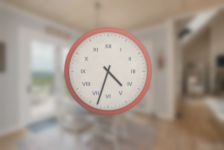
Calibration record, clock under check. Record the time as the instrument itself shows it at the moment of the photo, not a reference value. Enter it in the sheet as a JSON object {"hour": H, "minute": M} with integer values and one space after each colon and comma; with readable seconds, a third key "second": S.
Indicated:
{"hour": 4, "minute": 33}
